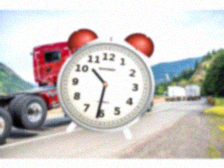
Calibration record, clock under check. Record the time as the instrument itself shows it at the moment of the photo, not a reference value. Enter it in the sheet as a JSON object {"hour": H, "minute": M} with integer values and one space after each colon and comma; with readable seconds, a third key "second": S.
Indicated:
{"hour": 10, "minute": 31}
